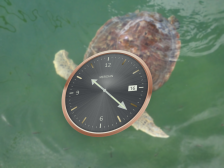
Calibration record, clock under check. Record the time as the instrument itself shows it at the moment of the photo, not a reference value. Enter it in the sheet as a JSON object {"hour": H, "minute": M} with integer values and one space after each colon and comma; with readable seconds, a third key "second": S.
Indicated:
{"hour": 10, "minute": 22}
